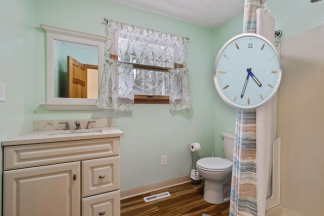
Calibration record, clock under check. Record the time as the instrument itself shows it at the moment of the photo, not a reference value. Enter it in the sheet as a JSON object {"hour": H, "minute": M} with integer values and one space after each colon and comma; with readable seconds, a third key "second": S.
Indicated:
{"hour": 4, "minute": 33}
